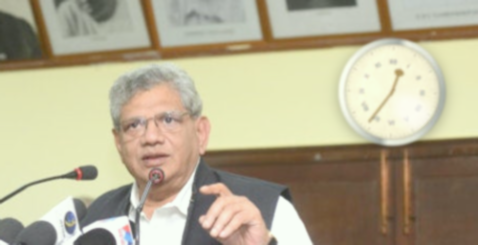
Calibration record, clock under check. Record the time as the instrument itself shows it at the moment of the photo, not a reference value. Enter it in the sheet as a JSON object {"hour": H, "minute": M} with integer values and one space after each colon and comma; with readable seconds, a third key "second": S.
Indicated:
{"hour": 12, "minute": 36}
